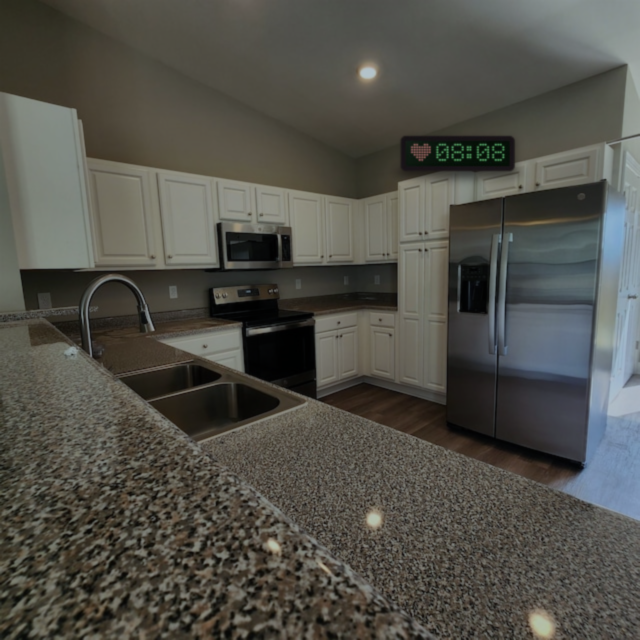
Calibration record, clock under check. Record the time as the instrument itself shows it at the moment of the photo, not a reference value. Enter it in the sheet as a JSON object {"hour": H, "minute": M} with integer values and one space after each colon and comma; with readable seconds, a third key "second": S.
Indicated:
{"hour": 8, "minute": 8}
